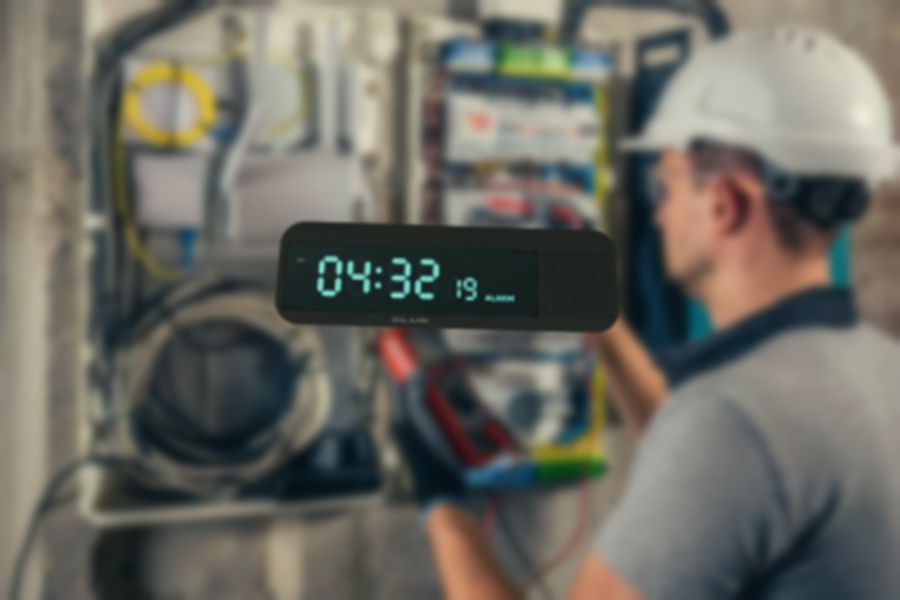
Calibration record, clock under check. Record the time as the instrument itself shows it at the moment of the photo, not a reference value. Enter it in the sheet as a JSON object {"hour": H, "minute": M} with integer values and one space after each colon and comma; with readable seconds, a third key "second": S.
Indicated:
{"hour": 4, "minute": 32, "second": 19}
